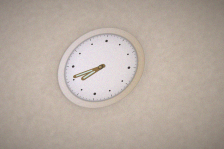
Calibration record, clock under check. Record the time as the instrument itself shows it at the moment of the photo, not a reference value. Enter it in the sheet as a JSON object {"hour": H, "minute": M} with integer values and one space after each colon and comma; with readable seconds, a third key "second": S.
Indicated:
{"hour": 7, "minute": 41}
